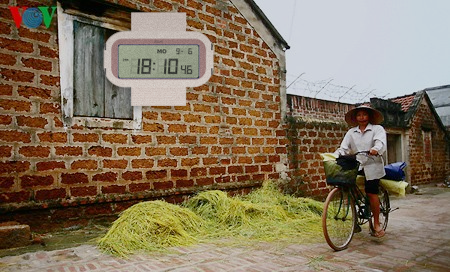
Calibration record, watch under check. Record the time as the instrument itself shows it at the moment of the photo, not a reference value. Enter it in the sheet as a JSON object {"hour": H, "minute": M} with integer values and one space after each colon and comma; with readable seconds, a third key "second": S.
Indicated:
{"hour": 18, "minute": 10, "second": 46}
